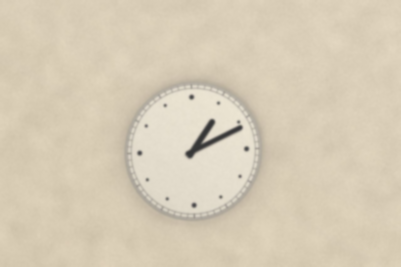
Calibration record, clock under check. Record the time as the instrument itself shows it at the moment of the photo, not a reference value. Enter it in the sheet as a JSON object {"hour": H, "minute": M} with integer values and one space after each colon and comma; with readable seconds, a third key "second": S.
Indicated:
{"hour": 1, "minute": 11}
